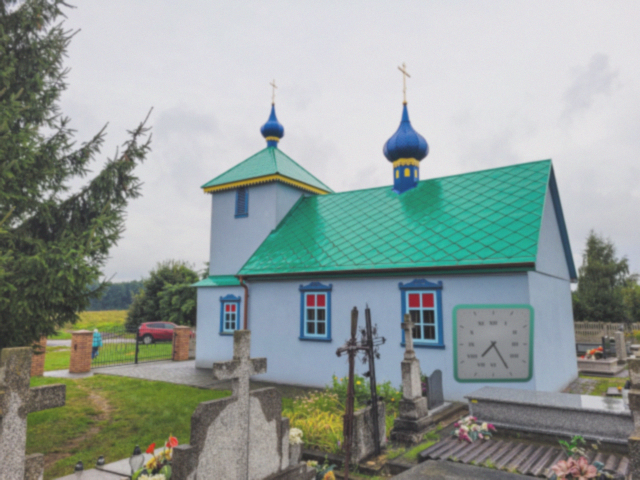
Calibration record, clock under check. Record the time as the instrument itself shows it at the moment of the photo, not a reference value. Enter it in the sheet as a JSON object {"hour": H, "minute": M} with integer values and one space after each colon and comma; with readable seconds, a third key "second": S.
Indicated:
{"hour": 7, "minute": 25}
